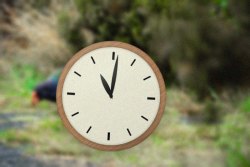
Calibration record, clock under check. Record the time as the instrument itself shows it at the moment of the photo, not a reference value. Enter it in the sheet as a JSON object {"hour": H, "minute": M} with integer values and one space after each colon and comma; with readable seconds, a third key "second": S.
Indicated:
{"hour": 11, "minute": 1}
